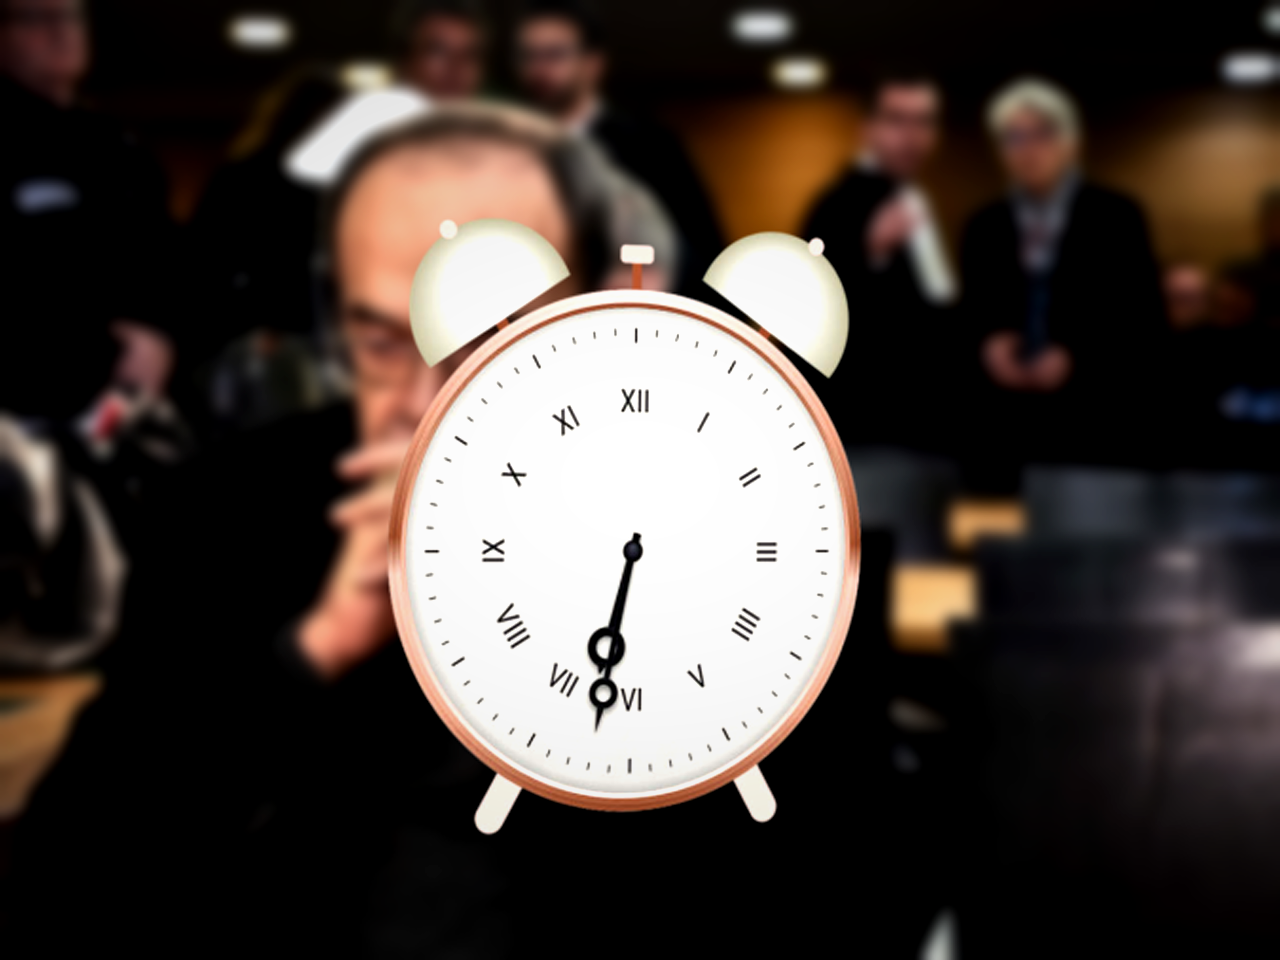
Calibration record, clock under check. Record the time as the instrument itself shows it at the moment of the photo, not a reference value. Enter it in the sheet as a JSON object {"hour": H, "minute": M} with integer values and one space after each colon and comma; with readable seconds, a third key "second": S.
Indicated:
{"hour": 6, "minute": 32}
